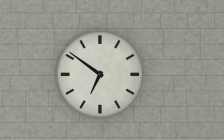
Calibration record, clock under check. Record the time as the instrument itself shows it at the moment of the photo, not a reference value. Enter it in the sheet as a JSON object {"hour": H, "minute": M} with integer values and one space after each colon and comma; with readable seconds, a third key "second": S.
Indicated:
{"hour": 6, "minute": 51}
